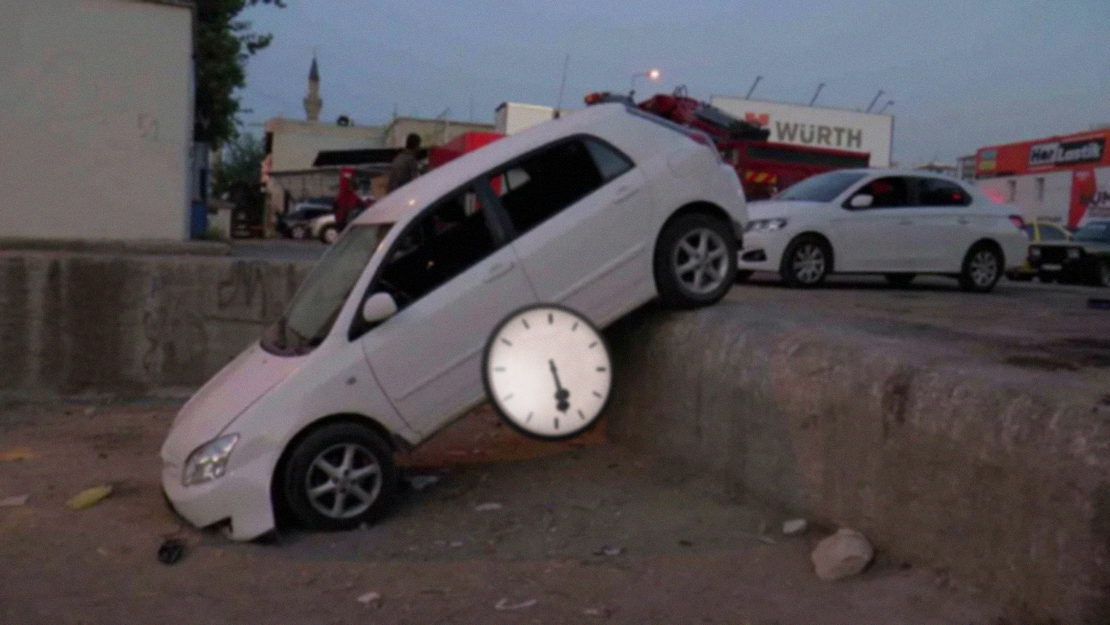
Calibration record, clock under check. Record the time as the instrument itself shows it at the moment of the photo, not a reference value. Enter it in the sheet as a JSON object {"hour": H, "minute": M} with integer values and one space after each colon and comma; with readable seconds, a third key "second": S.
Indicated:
{"hour": 5, "minute": 28}
